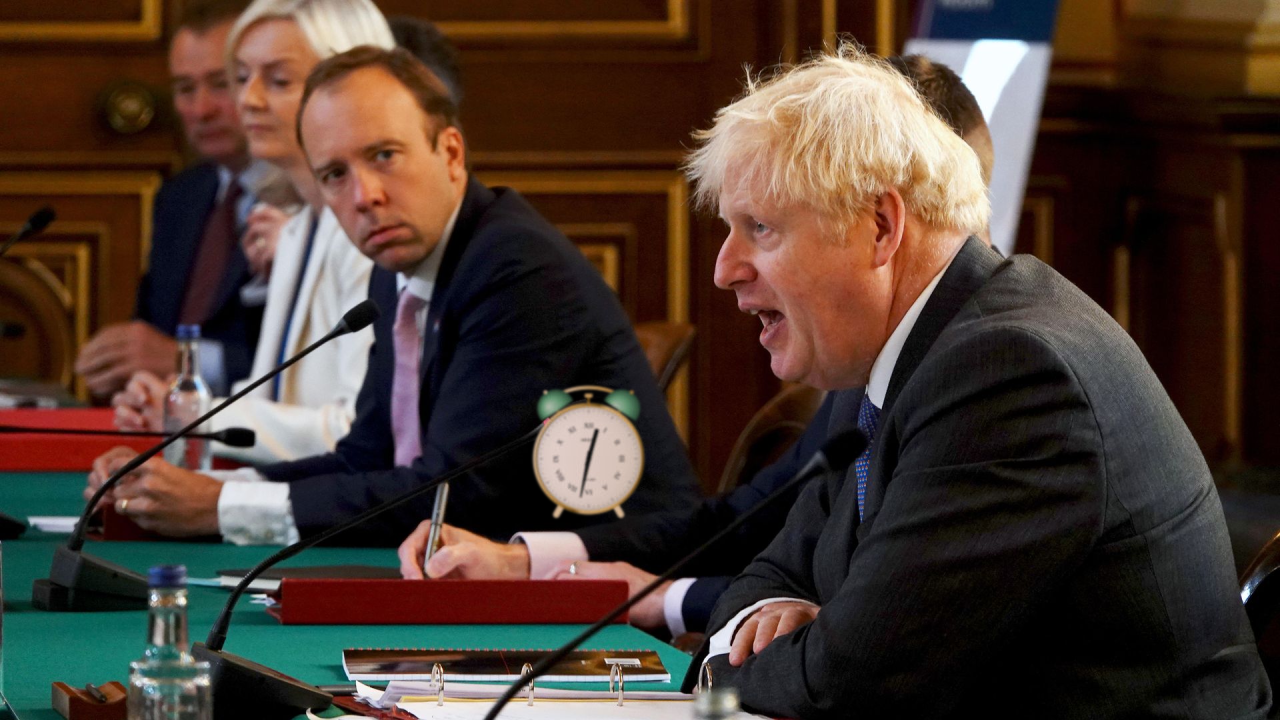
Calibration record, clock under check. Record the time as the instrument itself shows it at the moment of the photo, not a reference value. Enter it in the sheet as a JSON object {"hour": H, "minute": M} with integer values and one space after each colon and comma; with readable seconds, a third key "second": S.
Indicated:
{"hour": 12, "minute": 32}
